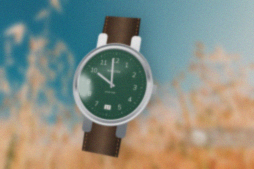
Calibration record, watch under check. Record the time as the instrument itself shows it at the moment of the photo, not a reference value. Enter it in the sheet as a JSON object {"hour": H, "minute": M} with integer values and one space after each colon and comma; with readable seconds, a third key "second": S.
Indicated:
{"hour": 9, "minute": 59}
